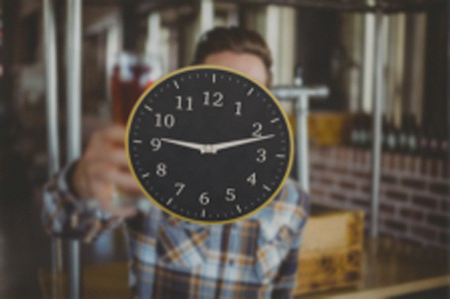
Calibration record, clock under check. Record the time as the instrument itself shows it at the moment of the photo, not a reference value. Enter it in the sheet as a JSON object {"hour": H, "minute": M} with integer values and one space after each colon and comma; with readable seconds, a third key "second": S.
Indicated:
{"hour": 9, "minute": 12}
